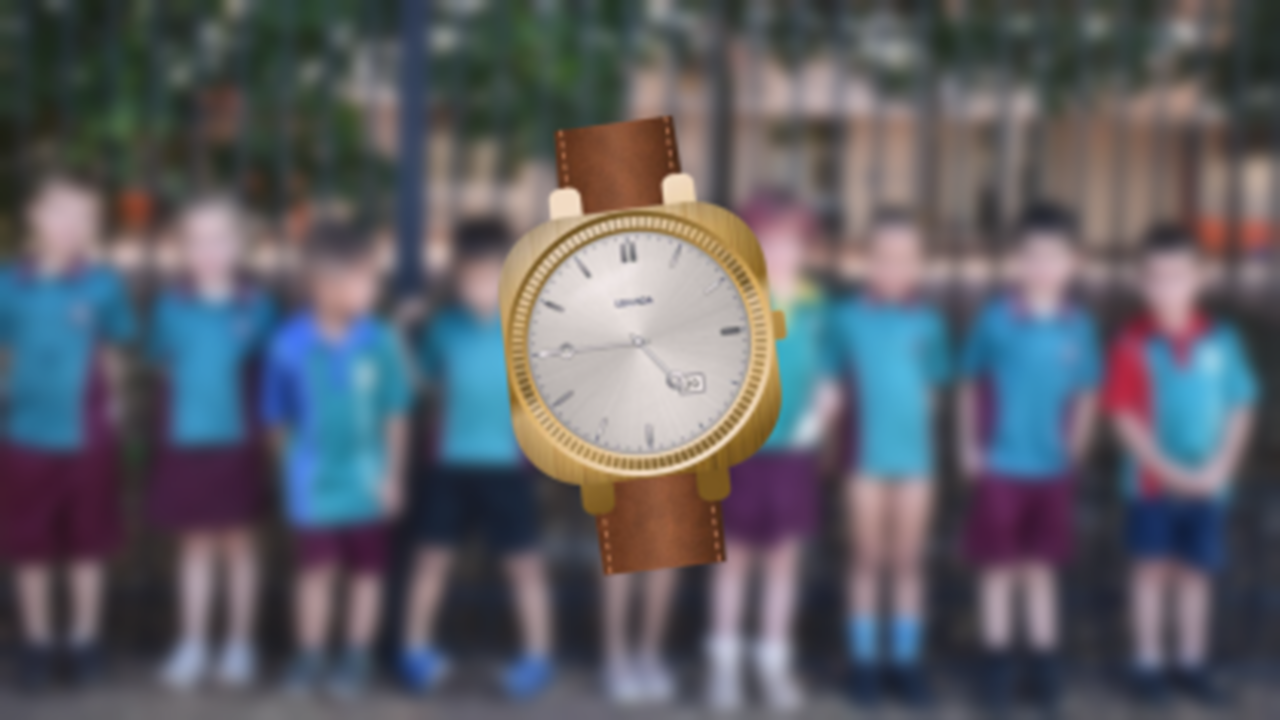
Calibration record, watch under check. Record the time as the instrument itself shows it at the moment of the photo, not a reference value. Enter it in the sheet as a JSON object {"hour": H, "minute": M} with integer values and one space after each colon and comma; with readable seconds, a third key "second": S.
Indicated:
{"hour": 4, "minute": 45}
